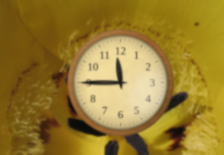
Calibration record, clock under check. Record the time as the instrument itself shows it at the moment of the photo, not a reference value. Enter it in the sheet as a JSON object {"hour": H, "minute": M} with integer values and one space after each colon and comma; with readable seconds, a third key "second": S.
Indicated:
{"hour": 11, "minute": 45}
